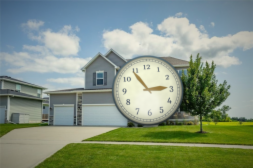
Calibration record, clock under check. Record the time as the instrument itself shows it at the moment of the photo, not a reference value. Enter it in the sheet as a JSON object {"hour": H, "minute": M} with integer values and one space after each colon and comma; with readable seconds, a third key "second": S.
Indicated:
{"hour": 2, "minute": 54}
